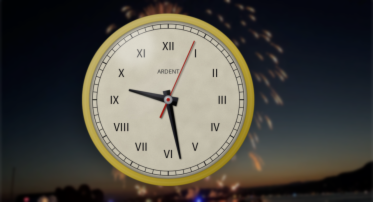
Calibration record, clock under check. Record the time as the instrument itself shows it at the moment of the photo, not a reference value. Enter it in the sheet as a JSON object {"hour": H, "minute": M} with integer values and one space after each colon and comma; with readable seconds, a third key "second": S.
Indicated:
{"hour": 9, "minute": 28, "second": 4}
